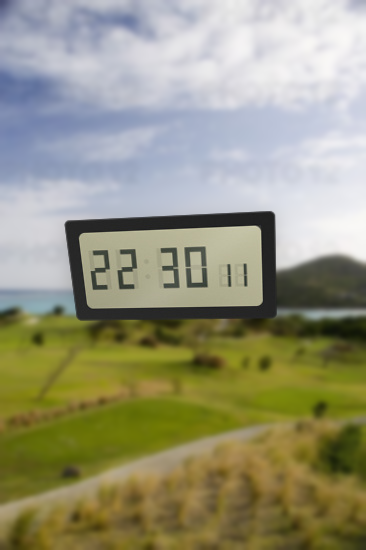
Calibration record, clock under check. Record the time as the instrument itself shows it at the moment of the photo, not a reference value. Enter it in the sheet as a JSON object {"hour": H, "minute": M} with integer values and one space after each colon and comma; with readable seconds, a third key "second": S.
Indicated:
{"hour": 22, "minute": 30, "second": 11}
